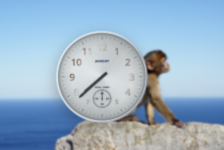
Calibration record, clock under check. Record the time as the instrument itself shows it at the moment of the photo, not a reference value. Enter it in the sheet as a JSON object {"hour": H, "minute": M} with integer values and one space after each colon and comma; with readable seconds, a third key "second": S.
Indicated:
{"hour": 7, "minute": 38}
